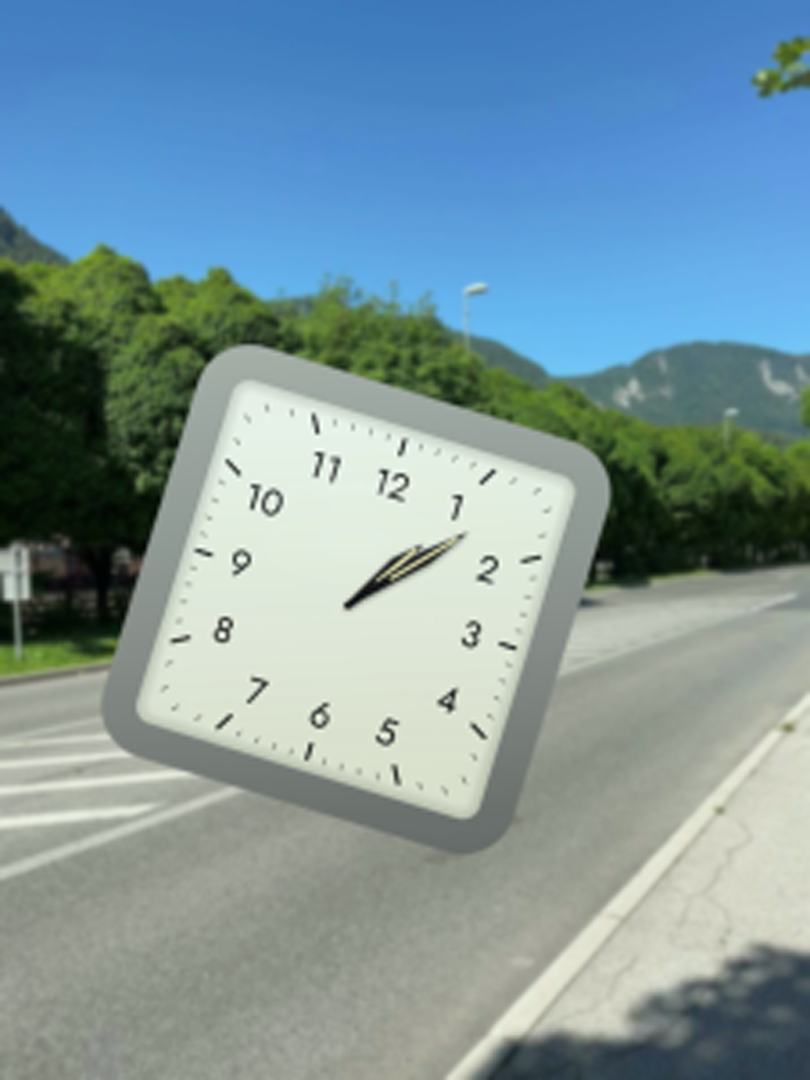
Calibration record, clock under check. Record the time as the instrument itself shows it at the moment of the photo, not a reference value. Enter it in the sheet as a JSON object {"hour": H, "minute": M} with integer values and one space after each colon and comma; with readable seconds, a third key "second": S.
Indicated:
{"hour": 1, "minute": 7}
